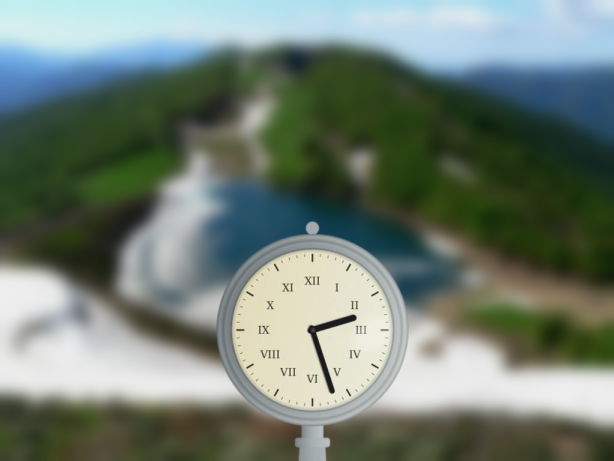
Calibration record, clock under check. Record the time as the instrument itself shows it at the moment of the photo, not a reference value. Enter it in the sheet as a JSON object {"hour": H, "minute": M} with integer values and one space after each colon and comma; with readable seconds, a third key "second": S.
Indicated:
{"hour": 2, "minute": 27}
